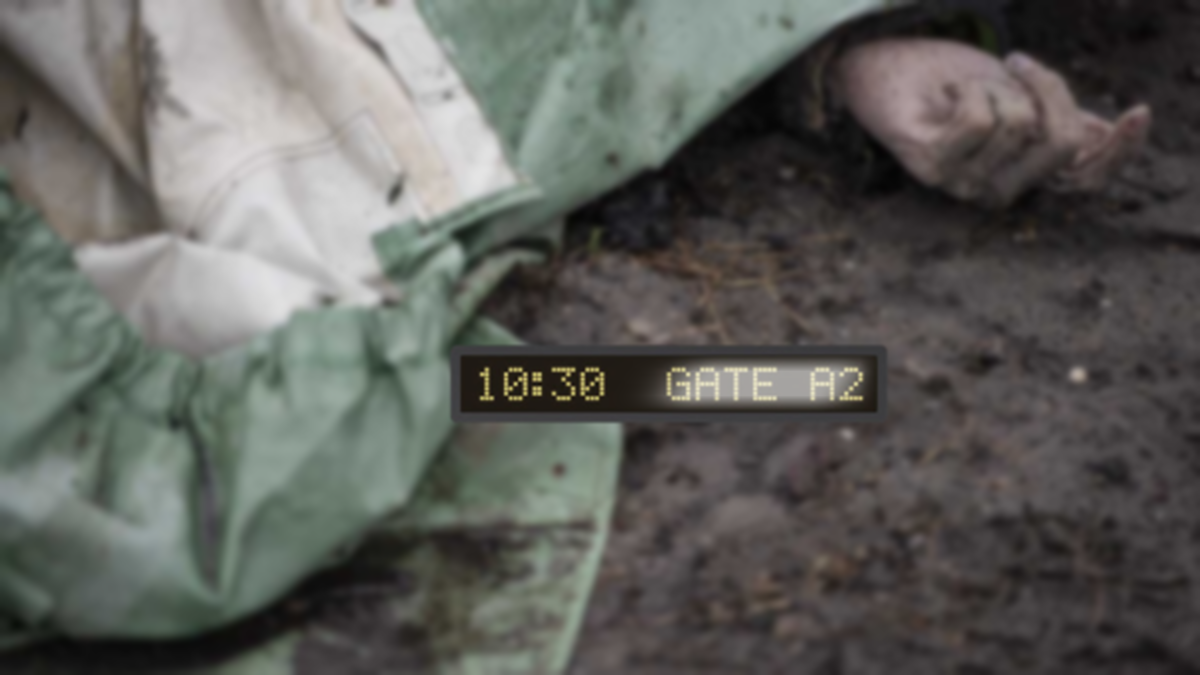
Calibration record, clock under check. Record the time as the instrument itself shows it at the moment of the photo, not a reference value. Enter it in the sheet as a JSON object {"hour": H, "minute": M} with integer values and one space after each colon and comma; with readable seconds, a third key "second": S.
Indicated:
{"hour": 10, "minute": 30}
